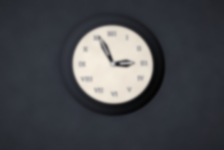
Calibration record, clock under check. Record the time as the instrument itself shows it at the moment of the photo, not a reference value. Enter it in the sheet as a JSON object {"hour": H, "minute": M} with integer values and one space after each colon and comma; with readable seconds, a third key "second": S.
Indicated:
{"hour": 2, "minute": 56}
